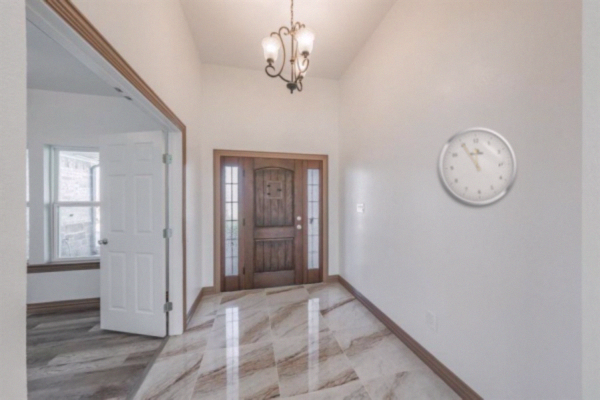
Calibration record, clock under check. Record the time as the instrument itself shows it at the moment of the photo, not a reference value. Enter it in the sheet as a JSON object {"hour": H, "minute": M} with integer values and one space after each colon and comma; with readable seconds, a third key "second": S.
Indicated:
{"hour": 11, "minute": 55}
